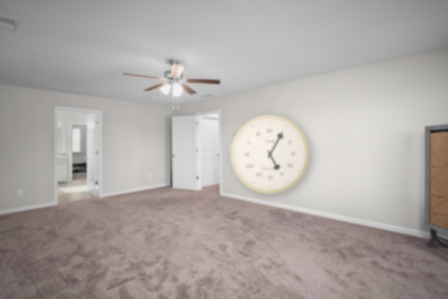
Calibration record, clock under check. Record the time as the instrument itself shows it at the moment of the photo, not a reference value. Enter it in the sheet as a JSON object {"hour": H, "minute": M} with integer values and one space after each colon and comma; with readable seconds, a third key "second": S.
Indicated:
{"hour": 5, "minute": 5}
